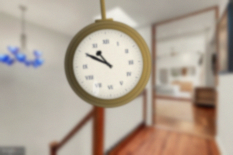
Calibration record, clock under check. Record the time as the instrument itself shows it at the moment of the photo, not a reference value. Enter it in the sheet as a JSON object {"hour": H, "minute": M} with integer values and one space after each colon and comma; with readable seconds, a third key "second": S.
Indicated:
{"hour": 10, "minute": 50}
